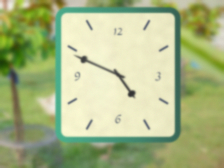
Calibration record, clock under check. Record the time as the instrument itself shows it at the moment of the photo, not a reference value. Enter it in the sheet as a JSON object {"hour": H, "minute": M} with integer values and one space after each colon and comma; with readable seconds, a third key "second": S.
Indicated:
{"hour": 4, "minute": 49}
